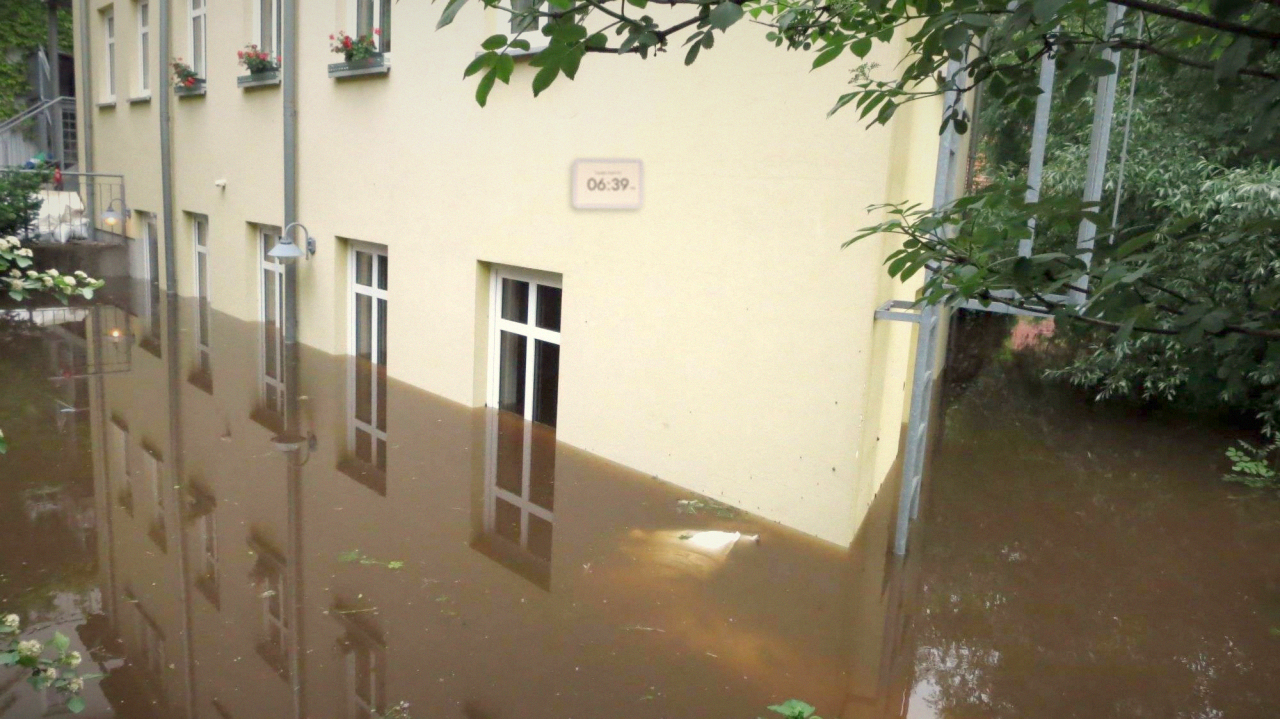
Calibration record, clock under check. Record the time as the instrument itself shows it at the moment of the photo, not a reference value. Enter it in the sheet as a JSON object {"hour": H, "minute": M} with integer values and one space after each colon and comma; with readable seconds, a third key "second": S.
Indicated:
{"hour": 6, "minute": 39}
